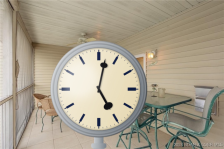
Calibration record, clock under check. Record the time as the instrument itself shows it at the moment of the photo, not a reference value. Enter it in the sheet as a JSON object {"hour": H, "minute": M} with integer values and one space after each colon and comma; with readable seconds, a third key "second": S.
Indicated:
{"hour": 5, "minute": 2}
